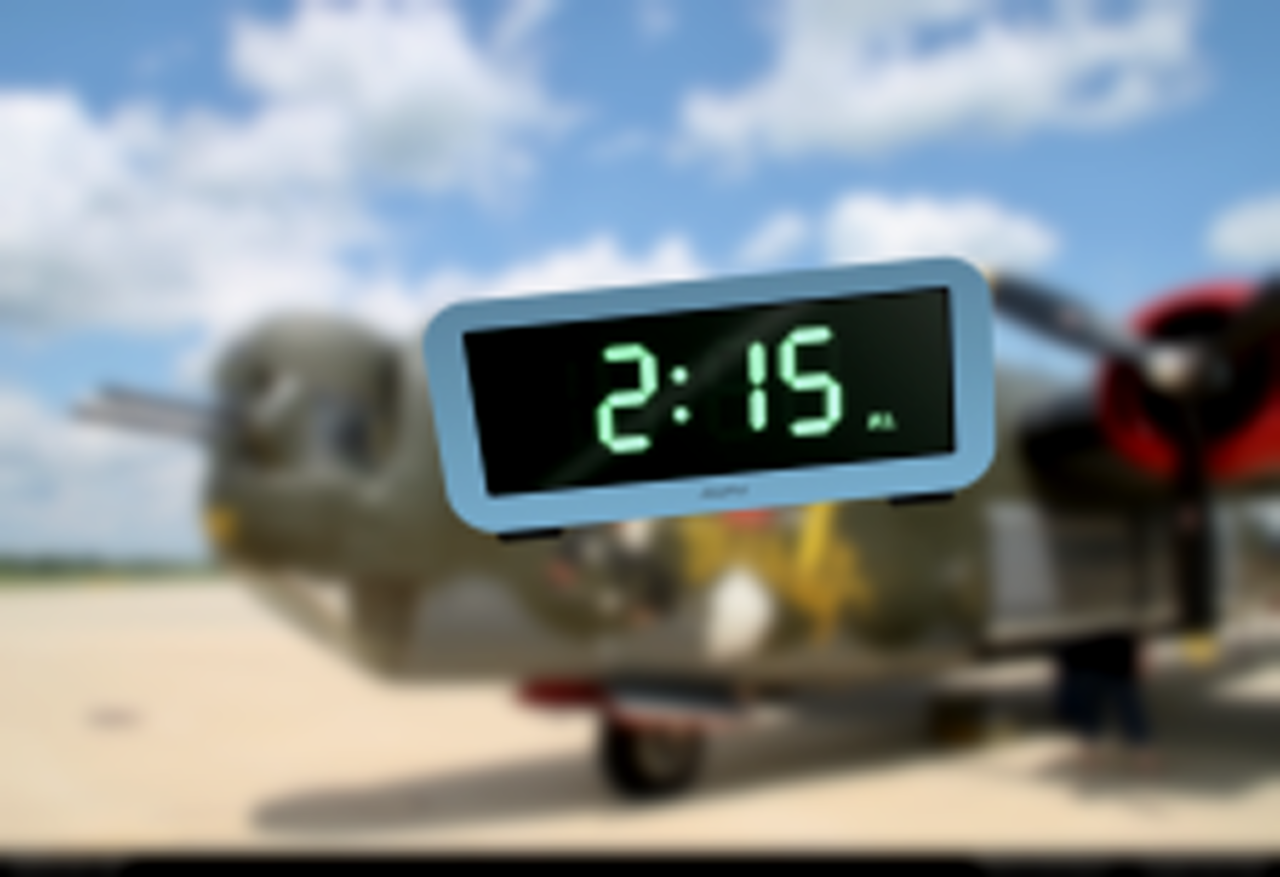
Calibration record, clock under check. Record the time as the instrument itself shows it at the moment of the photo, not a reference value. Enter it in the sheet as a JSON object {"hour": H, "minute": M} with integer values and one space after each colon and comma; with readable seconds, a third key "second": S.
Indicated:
{"hour": 2, "minute": 15}
